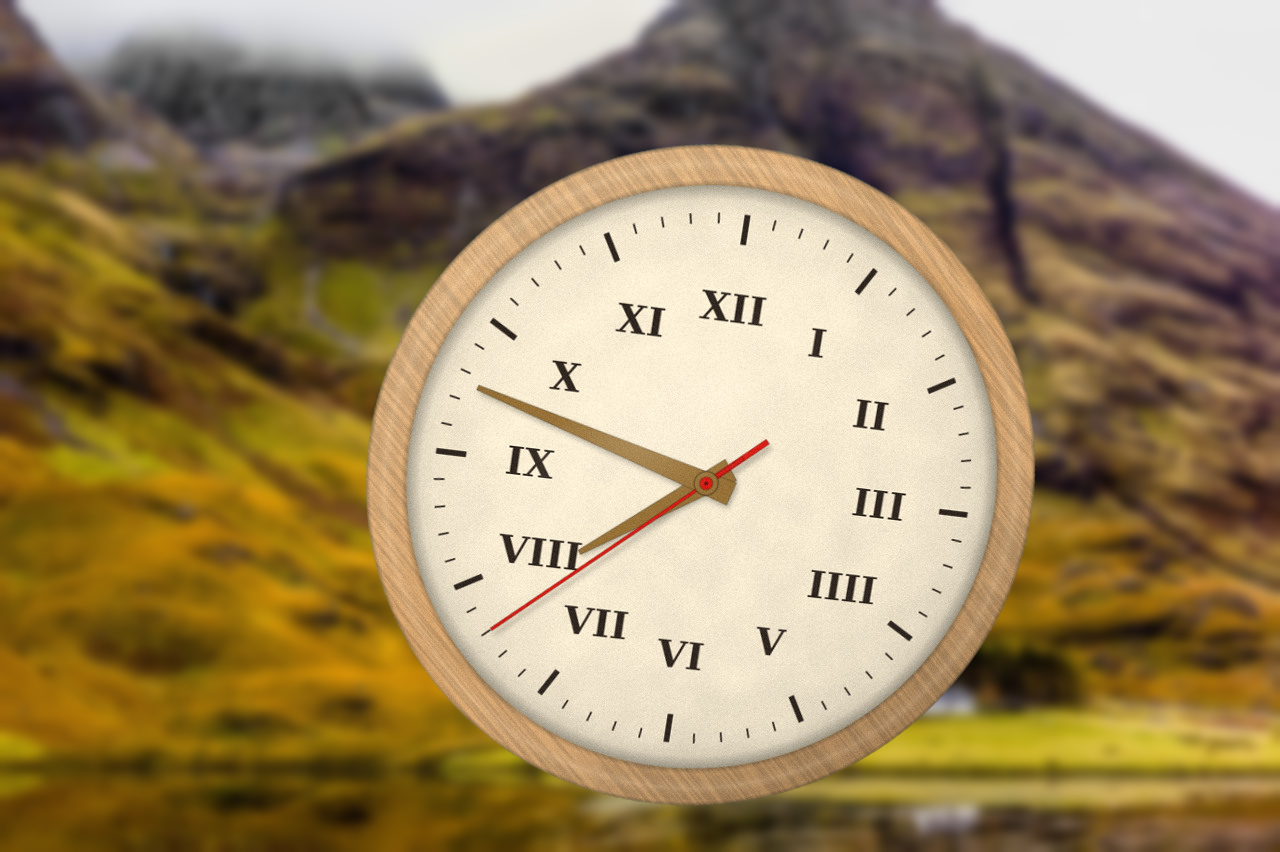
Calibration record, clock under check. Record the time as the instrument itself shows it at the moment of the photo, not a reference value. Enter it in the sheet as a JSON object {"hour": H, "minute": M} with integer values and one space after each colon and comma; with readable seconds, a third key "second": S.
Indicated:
{"hour": 7, "minute": 47, "second": 38}
